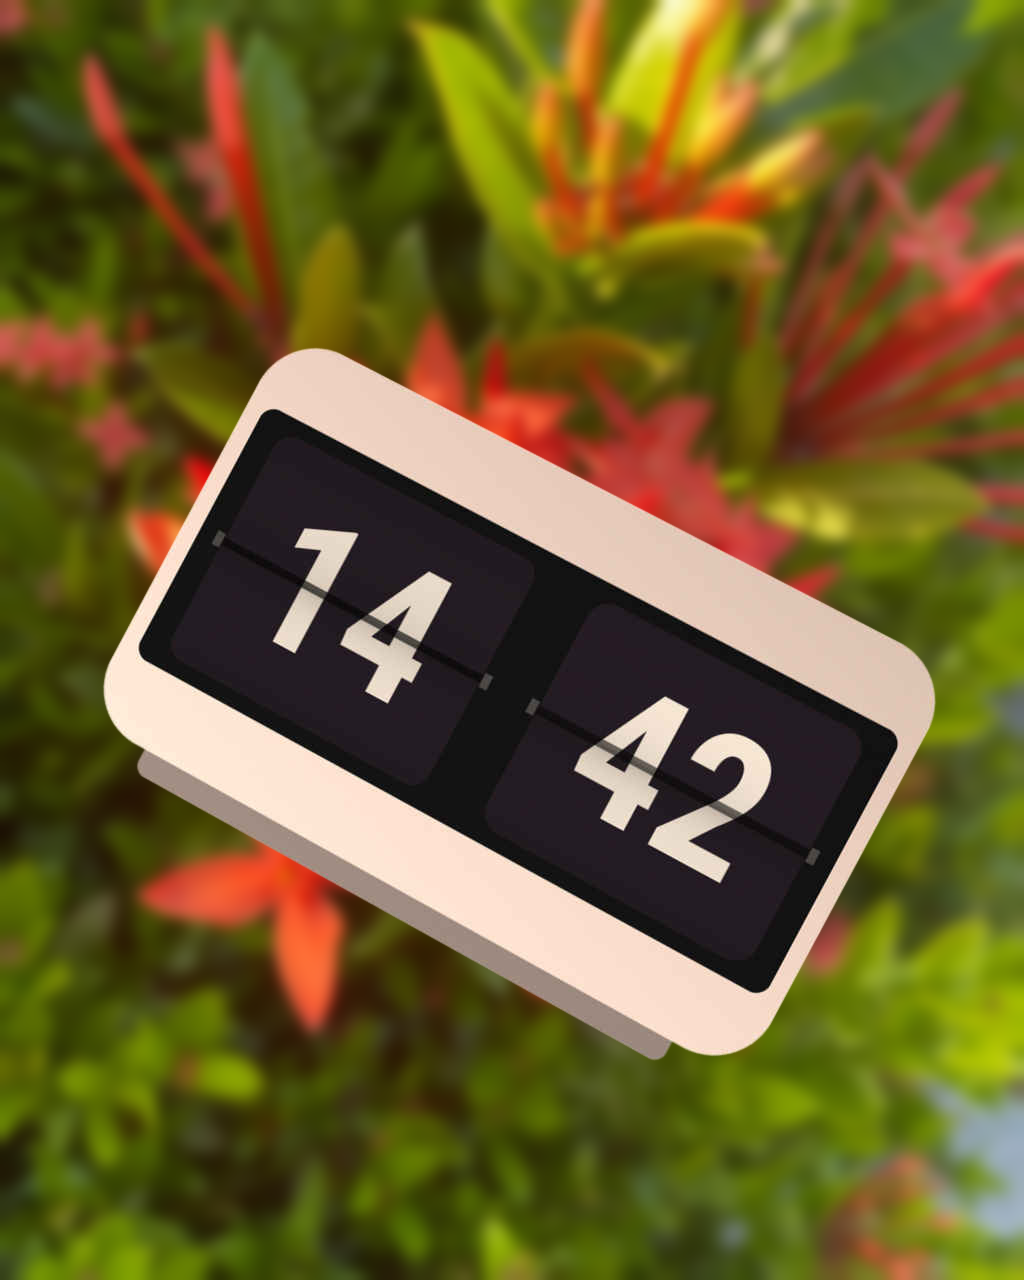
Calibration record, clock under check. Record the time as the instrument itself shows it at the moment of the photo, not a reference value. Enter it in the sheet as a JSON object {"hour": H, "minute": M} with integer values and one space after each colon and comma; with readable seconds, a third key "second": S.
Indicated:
{"hour": 14, "minute": 42}
